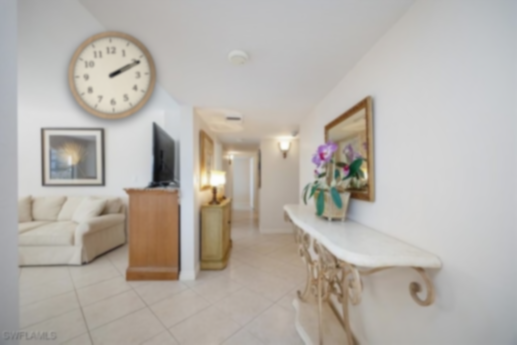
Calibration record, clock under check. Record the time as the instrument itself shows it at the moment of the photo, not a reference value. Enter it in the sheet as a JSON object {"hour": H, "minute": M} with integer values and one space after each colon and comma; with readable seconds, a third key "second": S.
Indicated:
{"hour": 2, "minute": 11}
